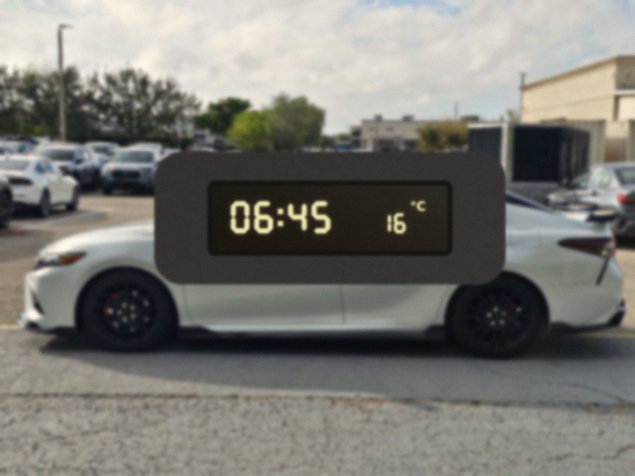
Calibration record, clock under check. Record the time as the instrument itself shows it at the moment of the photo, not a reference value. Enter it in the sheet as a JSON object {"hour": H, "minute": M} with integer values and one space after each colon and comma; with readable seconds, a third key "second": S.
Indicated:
{"hour": 6, "minute": 45}
